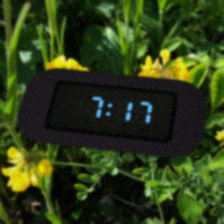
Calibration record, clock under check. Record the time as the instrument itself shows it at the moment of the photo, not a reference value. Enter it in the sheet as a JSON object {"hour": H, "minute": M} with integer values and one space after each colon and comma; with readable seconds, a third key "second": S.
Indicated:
{"hour": 7, "minute": 17}
